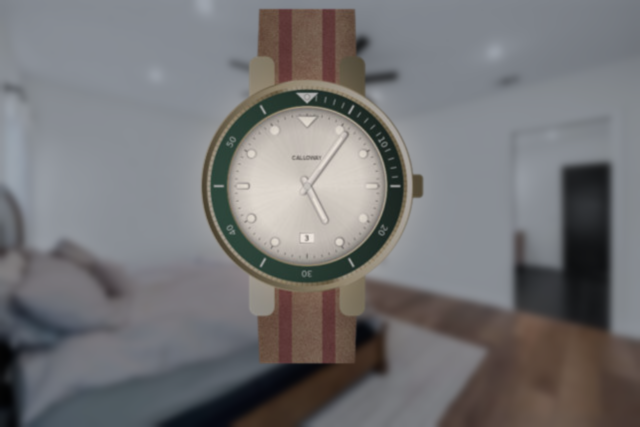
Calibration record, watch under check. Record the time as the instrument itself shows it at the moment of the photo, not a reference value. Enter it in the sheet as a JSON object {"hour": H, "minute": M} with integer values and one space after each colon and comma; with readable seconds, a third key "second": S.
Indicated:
{"hour": 5, "minute": 6}
